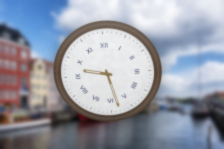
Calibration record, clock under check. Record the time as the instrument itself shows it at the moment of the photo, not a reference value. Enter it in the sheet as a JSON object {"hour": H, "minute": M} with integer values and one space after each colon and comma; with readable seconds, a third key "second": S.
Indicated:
{"hour": 9, "minute": 28}
